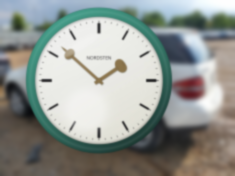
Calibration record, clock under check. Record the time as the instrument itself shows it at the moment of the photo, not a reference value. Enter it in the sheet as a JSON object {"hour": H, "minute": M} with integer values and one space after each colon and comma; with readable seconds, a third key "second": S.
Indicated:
{"hour": 1, "minute": 52}
